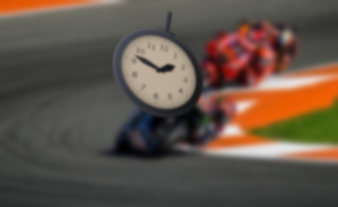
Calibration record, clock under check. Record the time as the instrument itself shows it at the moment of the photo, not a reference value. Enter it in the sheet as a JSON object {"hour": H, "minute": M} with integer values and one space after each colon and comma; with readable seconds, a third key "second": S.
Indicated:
{"hour": 1, "minute": 47}
